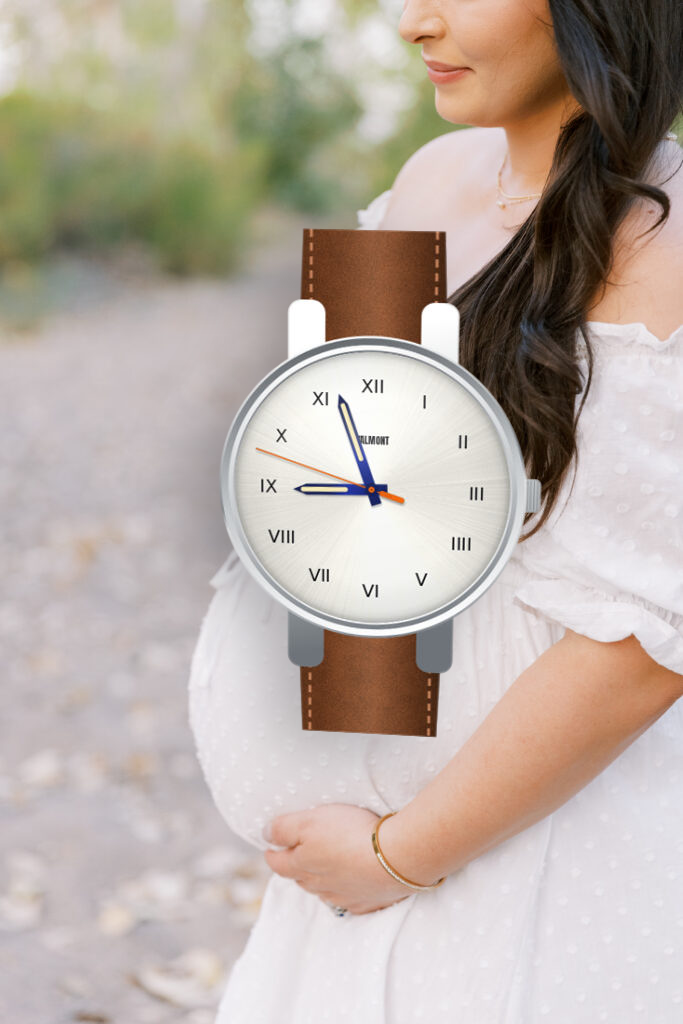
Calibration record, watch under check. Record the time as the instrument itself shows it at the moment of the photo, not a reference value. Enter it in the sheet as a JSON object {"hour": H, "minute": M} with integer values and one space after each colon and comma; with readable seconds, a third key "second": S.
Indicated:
{"hour": 8, "minute": 56, "second": 48}
